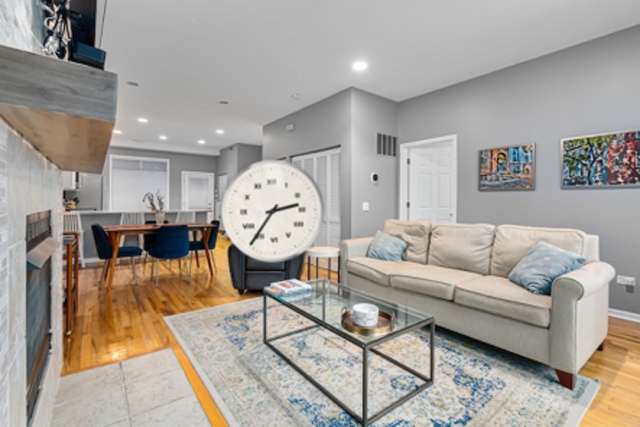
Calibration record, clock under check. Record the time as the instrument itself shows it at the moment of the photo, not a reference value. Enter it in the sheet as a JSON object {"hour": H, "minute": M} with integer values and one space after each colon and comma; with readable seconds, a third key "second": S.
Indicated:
{"hour": 2, "minute": 36}
